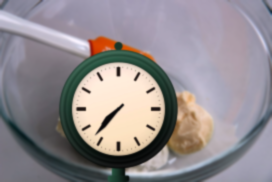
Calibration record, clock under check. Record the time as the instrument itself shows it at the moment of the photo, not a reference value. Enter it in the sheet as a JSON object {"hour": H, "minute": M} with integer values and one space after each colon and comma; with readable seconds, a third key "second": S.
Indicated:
{"hour": 7, "minute": 37}
